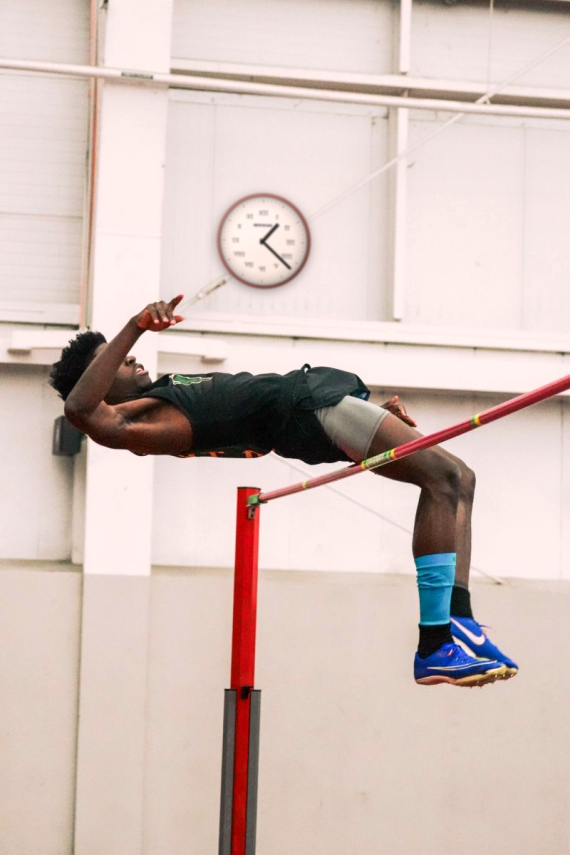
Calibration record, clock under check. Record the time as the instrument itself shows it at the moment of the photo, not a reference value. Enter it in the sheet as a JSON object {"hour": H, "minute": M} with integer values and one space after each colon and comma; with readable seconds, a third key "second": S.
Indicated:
{"hour": 1, "minute": 22}
